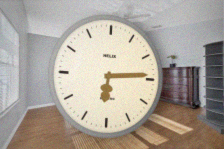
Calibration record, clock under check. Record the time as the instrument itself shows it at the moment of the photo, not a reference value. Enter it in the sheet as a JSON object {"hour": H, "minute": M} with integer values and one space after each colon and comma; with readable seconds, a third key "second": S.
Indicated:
{"hour": 6, "minute": 14}
